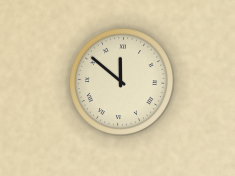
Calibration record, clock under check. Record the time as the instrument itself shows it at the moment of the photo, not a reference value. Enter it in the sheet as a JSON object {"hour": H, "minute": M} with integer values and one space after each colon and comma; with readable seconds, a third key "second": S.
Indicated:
{"hour": 11, "minute": 51}
